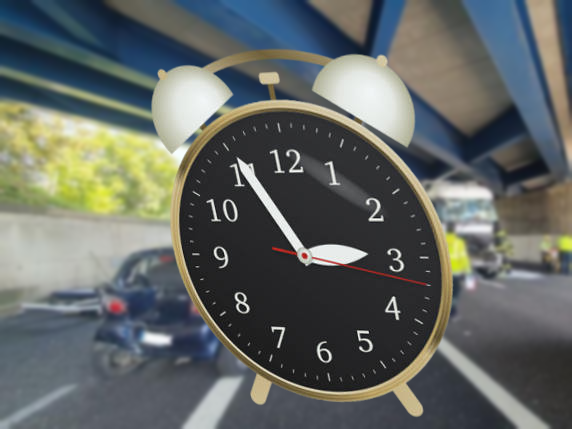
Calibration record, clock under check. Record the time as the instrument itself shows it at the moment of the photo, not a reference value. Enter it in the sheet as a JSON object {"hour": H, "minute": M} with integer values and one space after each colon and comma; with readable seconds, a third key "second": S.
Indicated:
{"hour": 2, "minute": 55, "second": 17}
